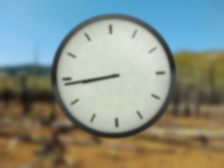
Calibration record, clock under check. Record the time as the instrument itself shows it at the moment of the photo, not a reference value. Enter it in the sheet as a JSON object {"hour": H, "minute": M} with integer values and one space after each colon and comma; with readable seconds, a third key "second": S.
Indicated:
{"hour": 8, "minute": 44}
